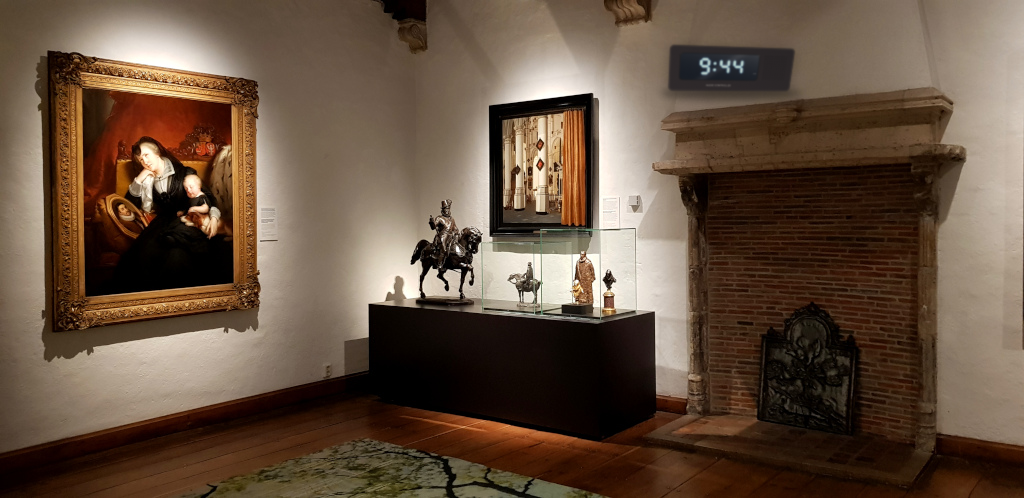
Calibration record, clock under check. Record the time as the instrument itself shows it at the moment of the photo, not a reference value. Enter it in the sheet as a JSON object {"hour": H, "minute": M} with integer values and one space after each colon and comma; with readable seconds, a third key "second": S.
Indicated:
{"hour": 9, "minute": 44}
